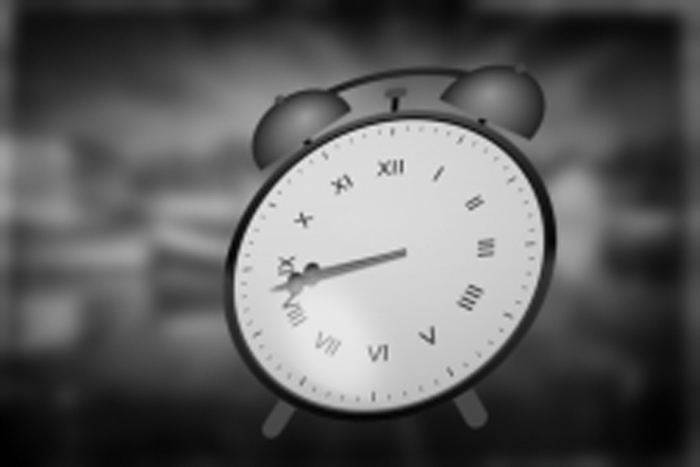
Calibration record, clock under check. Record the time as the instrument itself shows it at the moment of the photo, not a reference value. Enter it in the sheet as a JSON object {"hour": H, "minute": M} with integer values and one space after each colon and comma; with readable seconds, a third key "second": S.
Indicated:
{"hour": 8, "minute": 43}
